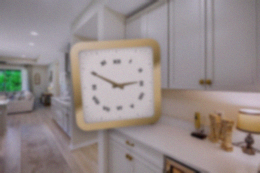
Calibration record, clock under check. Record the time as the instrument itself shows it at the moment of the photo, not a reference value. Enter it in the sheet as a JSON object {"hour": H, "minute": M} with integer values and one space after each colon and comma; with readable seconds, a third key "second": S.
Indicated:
{"hour": 2, "minute": 50}
